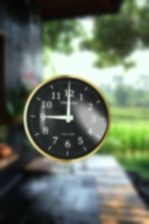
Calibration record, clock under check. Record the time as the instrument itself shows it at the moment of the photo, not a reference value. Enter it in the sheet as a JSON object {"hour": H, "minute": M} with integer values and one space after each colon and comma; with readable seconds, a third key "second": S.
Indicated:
{"hour": 9, "minute": 0}
